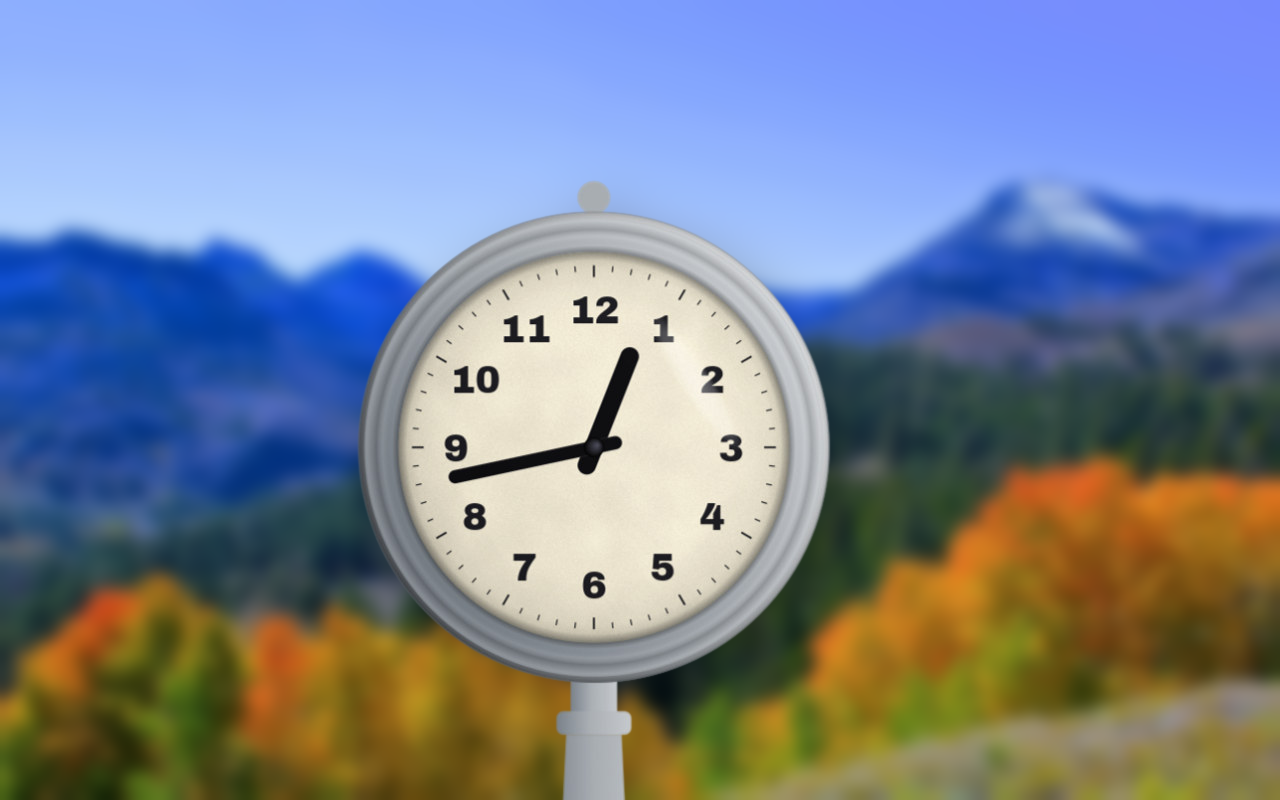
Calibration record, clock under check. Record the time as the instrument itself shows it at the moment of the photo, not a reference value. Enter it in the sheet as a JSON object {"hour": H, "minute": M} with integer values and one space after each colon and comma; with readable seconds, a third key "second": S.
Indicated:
{"hour": 12, "minute": 43}
